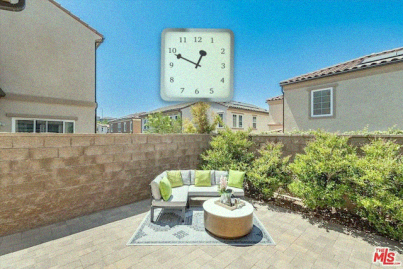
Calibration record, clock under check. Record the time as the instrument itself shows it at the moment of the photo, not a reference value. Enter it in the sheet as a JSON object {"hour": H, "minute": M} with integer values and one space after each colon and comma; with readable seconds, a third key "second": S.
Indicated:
{"hour": 12, "minute": 49}
